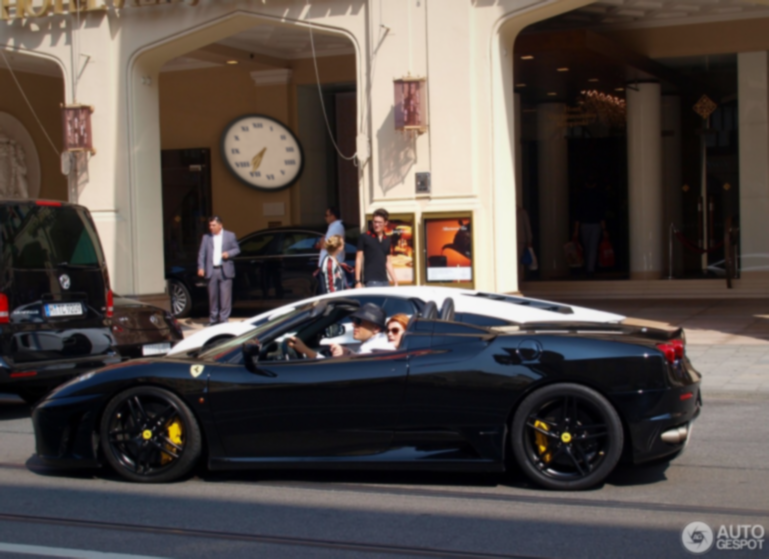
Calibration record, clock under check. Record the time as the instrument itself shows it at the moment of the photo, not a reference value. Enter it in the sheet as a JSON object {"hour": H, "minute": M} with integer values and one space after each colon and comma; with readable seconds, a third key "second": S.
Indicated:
{"hour": 7, "minute": 36}
